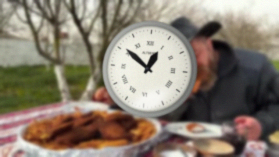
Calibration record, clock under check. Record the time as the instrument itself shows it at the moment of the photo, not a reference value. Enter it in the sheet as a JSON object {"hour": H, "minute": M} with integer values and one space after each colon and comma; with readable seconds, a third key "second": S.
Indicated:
{"hour": 12, "minute": 51}
